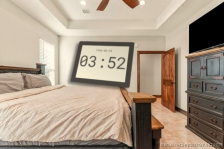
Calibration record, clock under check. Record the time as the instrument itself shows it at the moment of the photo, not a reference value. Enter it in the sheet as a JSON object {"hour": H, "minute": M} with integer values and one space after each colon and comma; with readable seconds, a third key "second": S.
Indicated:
{"hour": 3, "minute": 52}
